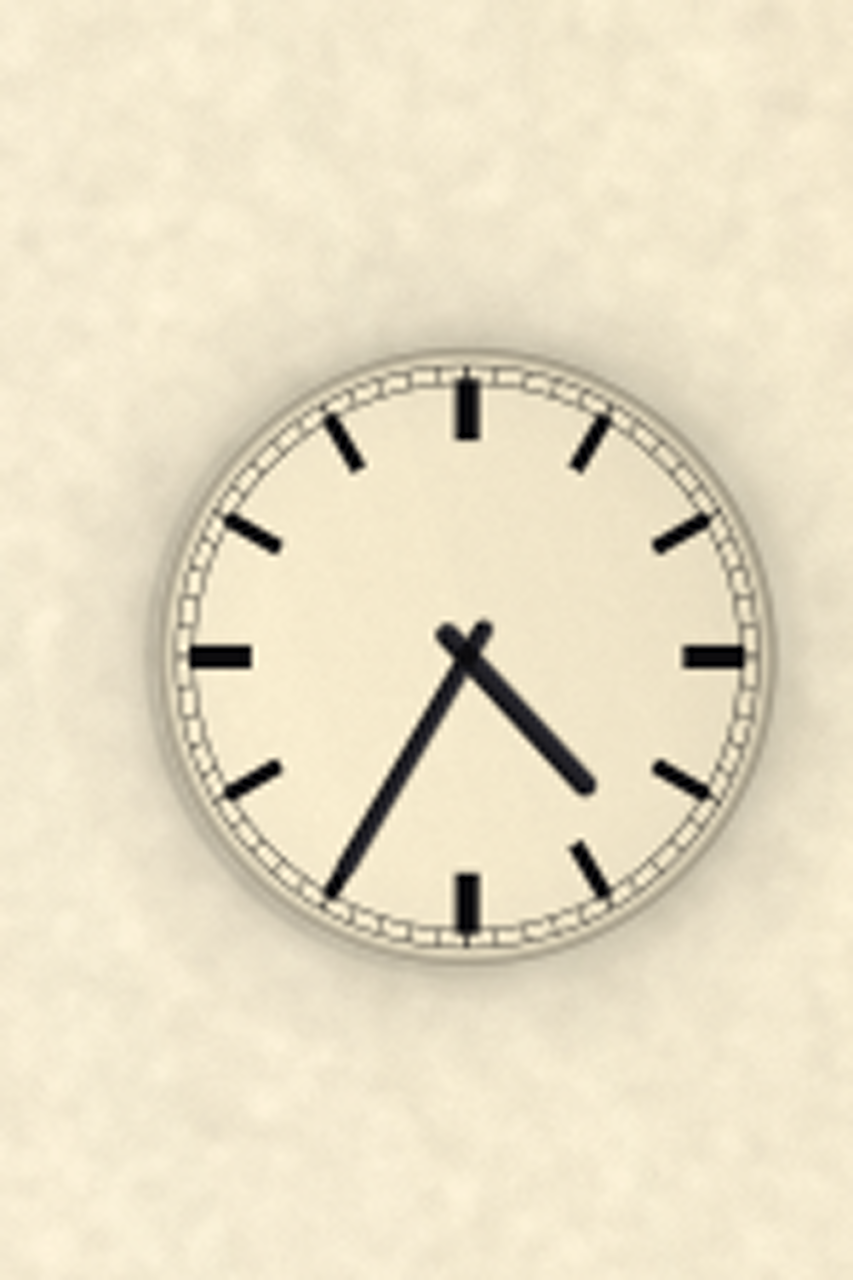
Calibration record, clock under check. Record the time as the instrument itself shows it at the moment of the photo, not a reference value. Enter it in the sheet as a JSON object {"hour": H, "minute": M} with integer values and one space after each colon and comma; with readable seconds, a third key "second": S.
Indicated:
{"hour": 4, "minute": 35}
